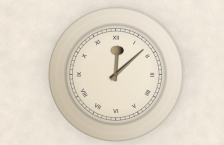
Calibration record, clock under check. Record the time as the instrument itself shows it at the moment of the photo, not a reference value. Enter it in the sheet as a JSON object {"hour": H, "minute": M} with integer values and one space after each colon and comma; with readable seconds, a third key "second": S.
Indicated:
{"hour": 12, "minute": 8}
